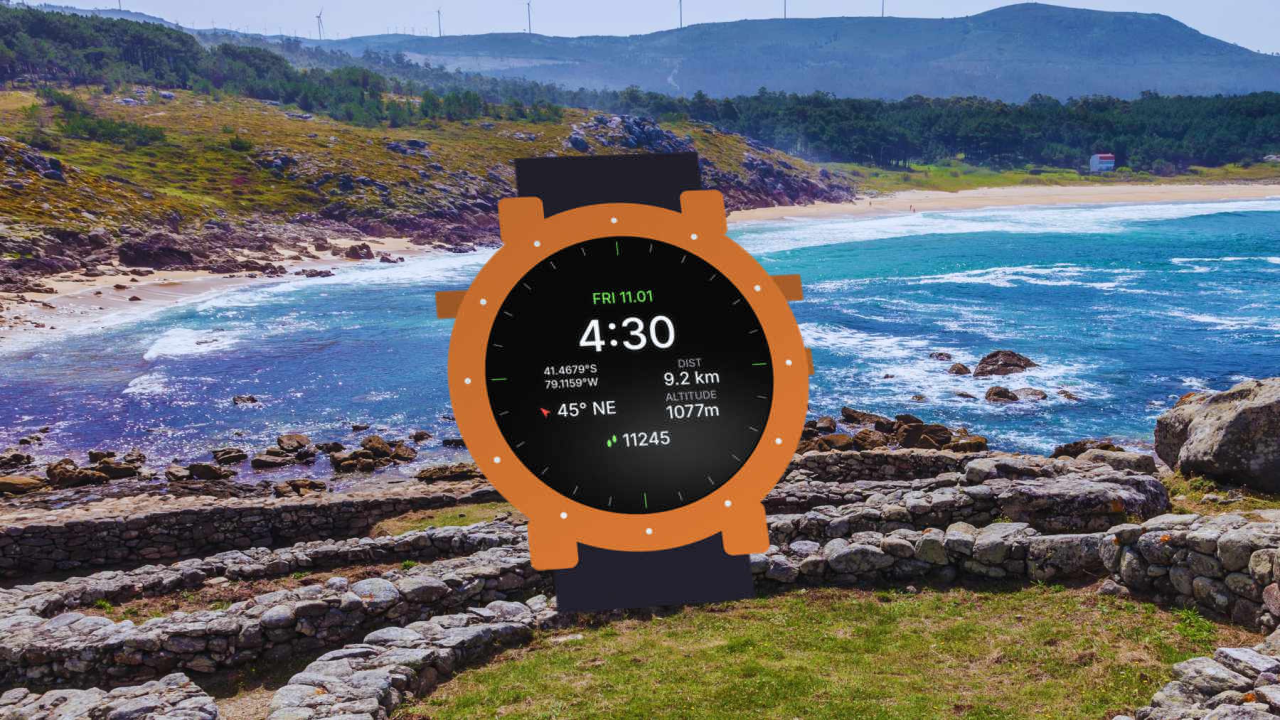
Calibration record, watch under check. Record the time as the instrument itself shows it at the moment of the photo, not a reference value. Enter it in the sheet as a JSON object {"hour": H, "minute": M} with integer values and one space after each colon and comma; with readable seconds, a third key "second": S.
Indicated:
{"hour": 4, "minute": 30}
